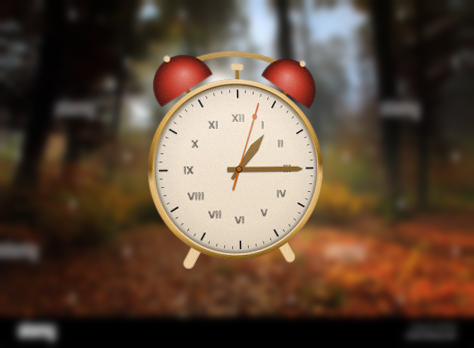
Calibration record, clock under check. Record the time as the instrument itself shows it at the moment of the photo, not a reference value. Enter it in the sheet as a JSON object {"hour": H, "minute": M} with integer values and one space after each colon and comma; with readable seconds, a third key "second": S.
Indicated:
{"hour": 1, "minute": 15, "second": 3}
